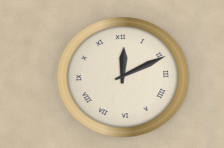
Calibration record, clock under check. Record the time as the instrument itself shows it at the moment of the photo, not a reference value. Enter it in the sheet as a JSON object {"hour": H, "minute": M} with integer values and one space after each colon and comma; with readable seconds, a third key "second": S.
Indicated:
{"hour": 12, "minute": 11}
